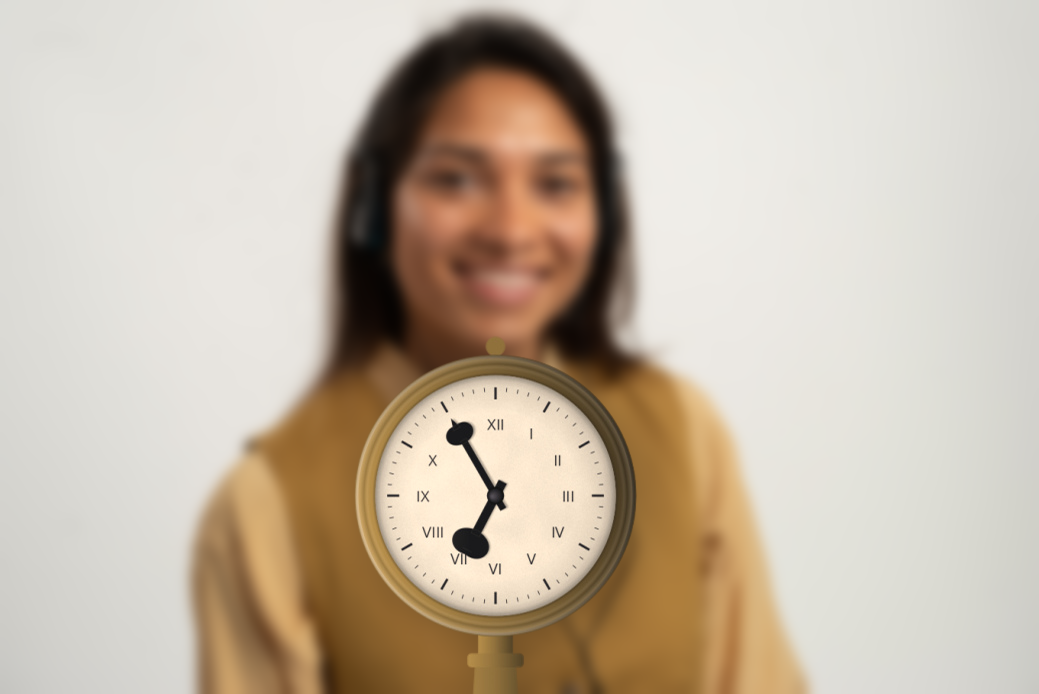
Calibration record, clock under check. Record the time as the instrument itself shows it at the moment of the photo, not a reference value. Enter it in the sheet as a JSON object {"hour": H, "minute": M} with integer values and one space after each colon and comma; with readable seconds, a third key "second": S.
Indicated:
{"hour": 6, "minute": 55}
